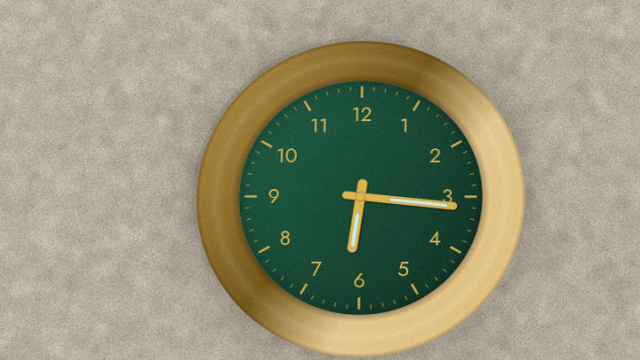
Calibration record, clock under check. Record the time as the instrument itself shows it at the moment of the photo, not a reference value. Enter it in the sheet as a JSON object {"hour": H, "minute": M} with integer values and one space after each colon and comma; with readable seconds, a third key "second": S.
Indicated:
{"hour": 6, "minute": 16}
